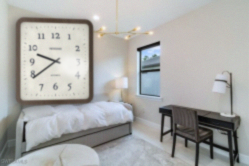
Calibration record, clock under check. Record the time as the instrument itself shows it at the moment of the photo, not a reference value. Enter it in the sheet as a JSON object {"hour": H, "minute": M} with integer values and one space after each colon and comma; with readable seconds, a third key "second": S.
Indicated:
{"hour": 9, "minute": 39}
